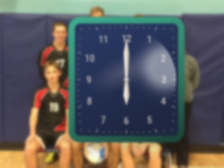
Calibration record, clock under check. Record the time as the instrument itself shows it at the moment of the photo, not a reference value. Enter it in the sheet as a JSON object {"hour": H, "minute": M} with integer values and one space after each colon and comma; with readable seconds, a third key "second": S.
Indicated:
{"hour": 6, "minute": 0}
